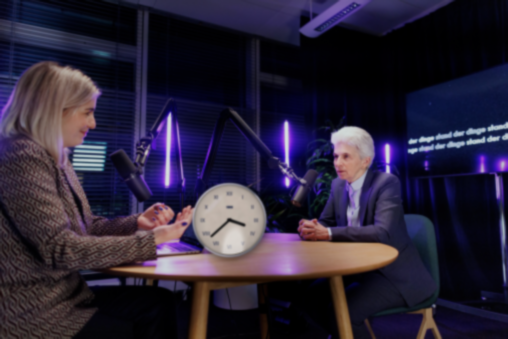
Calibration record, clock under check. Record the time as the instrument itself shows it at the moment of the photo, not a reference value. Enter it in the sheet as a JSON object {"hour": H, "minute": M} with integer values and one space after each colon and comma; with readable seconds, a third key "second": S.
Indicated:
{"hour": 3, "minute": 38}
